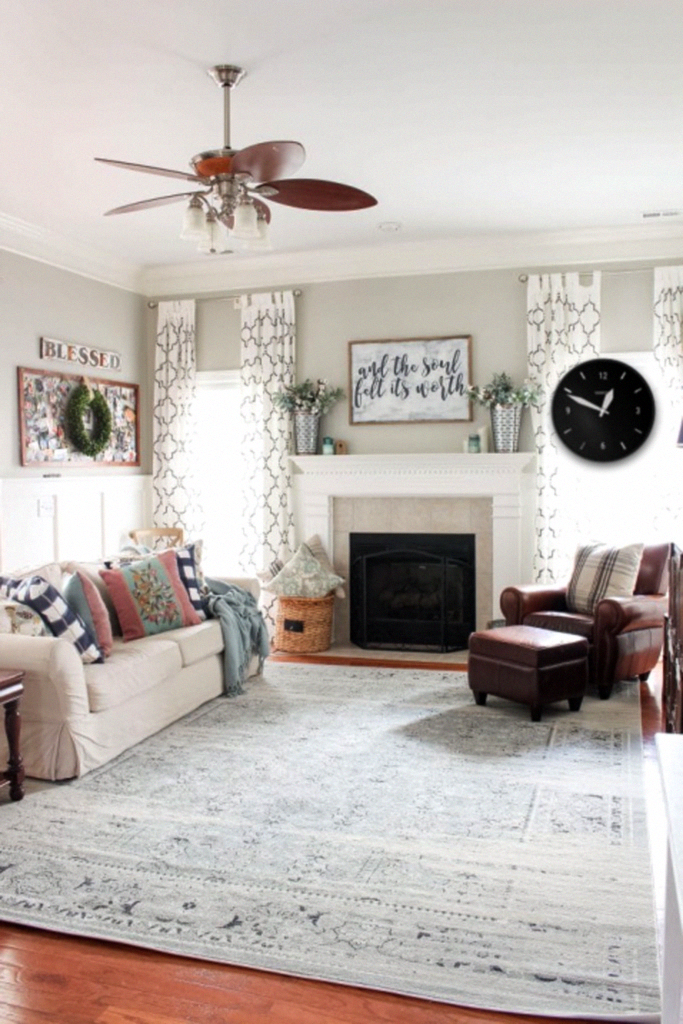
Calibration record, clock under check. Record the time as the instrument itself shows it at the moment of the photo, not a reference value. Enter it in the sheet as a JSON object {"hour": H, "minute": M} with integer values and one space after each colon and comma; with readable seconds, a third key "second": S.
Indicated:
{"hour": 12, "minute": 49}
